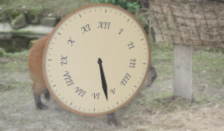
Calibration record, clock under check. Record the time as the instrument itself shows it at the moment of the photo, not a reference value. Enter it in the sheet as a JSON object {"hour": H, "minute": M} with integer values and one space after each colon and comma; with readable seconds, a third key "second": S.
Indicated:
{"hour": 5, "minute": 27}
